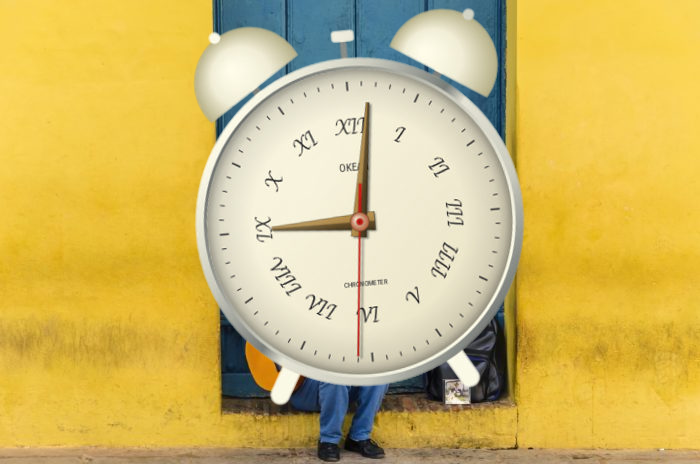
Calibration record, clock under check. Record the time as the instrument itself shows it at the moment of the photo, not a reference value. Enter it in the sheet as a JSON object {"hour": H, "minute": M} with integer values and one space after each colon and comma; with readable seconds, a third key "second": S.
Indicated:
{"hour": 9, "minute": 1, "second": 31}
